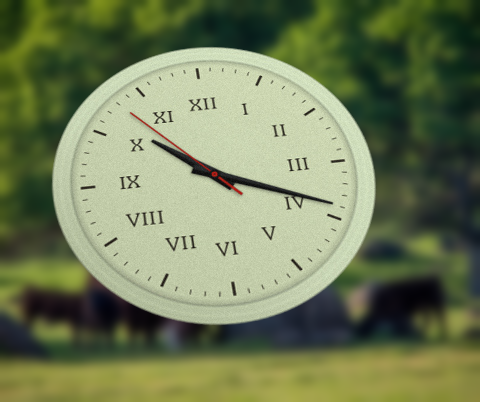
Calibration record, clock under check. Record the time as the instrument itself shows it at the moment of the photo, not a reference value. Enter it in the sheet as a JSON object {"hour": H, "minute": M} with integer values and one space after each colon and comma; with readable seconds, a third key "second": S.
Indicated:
{"hour": 10, "minute": 18, "second": 53}
